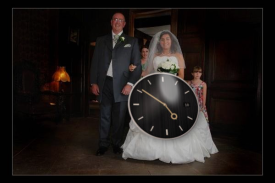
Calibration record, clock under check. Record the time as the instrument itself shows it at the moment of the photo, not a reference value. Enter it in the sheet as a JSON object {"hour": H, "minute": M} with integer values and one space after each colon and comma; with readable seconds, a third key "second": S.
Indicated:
{"hour": 4, "minute": 51}
